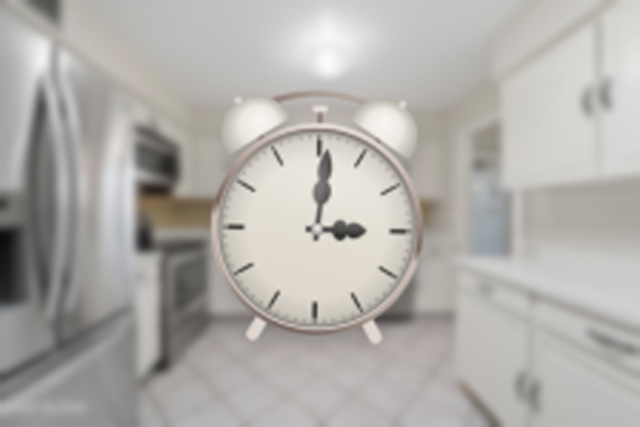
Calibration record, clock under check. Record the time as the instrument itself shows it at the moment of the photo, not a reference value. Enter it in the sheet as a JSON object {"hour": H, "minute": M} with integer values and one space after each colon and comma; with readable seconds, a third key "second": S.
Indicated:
{"hour": 3, "minute": 1}
